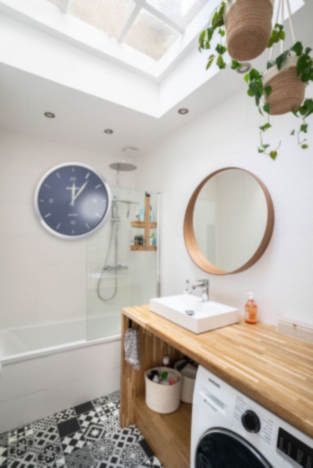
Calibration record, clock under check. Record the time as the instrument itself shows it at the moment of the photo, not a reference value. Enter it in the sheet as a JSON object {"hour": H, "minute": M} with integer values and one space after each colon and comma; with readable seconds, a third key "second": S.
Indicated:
{"hour": 12, "minute": 6}
